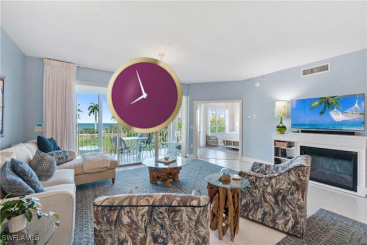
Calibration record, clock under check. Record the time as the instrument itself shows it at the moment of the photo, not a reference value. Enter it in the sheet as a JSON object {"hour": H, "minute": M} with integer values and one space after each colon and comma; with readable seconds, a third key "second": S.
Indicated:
{"hour": 7, "minute": 57}
